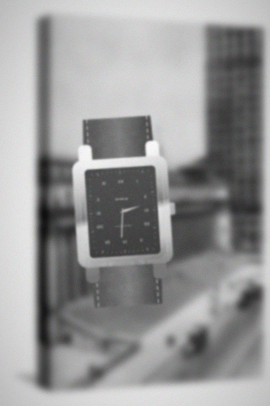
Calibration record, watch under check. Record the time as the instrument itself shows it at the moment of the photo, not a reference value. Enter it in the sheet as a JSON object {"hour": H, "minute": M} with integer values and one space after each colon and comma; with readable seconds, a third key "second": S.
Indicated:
{"hour": 2, "minute": 31}
